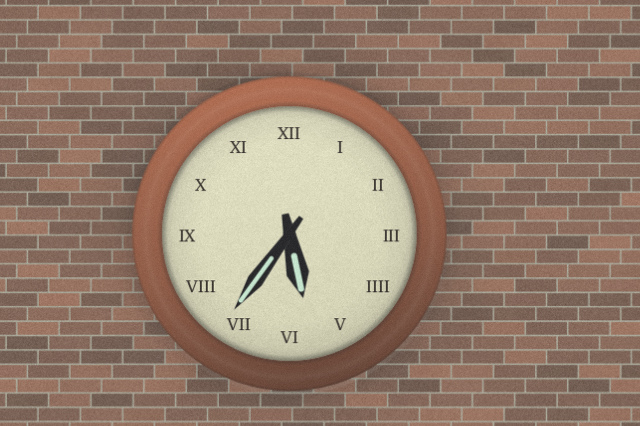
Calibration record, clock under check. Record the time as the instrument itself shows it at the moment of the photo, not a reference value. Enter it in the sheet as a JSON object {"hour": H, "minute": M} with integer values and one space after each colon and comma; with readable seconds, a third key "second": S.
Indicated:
{"hour": 5, "minute": 36}
